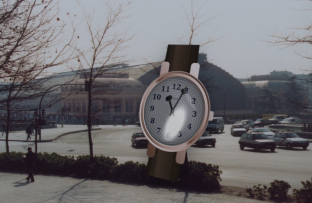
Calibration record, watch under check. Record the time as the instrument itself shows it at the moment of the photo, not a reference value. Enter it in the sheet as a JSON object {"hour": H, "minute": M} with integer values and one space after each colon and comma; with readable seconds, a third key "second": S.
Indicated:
{"hour": 11, "minute": 4}
